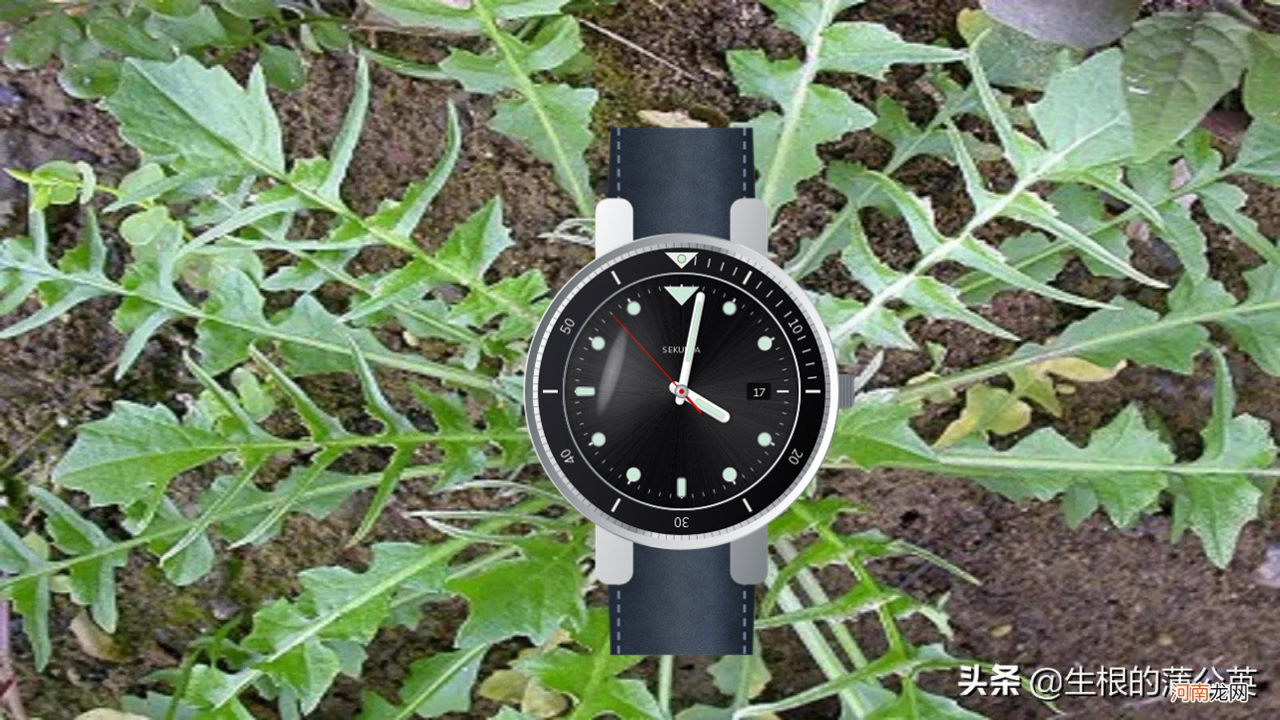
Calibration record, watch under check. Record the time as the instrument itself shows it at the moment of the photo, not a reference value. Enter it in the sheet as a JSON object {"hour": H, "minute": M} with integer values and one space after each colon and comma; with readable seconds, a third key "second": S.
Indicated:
{"hour": 4, "minute": 1, "second": 53}
